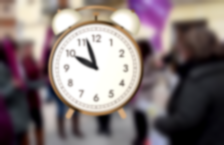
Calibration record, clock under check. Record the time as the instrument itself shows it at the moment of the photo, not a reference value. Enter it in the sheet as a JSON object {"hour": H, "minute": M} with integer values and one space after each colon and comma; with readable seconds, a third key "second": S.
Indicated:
{"hour": 9, "minute": 57}
